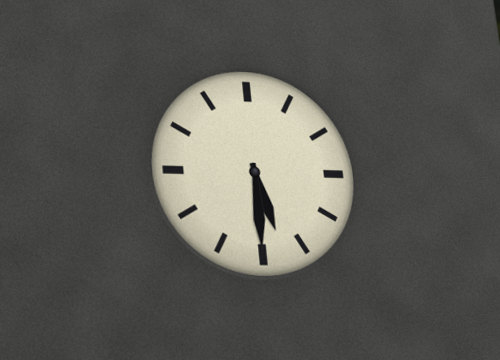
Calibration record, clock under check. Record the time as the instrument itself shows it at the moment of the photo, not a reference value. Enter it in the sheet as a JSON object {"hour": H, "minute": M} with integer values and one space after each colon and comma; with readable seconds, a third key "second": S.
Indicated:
{"hour": 5, "minute": 30}
